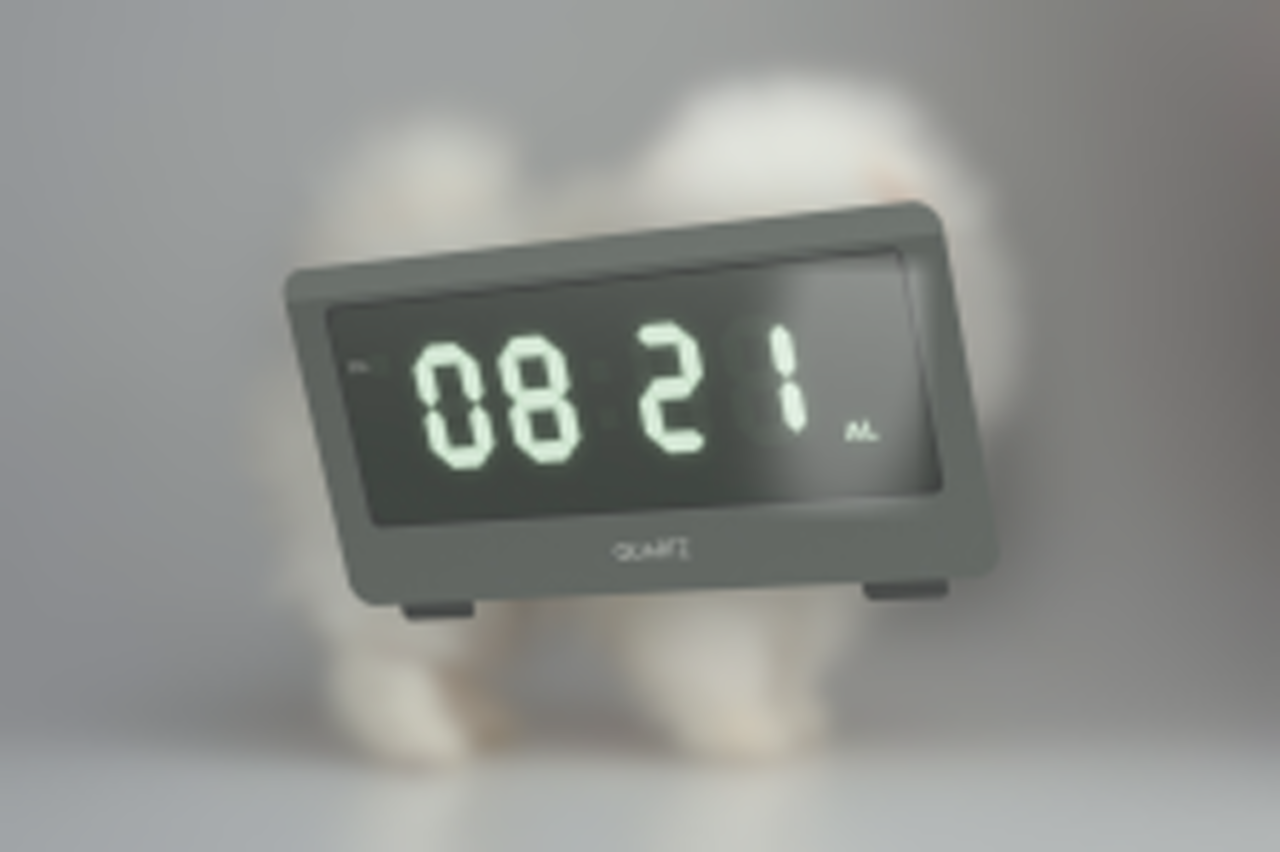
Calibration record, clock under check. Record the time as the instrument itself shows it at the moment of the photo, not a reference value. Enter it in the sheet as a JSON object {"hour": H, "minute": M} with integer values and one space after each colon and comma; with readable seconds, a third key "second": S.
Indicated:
{"hour": 8, "minute": 21}
